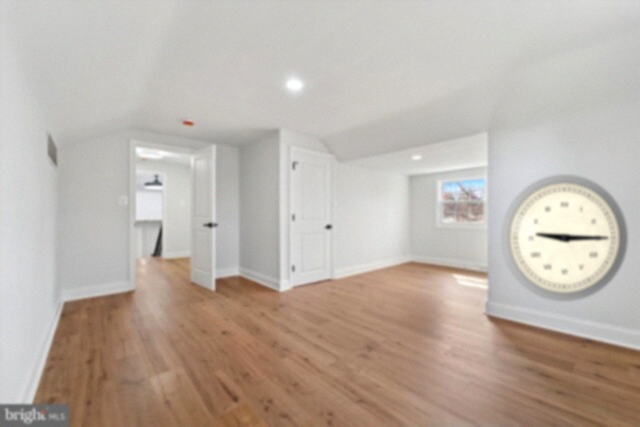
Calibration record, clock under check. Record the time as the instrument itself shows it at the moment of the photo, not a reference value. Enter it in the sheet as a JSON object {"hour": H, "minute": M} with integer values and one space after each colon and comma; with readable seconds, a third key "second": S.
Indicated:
{"hour": 9, "minute": 15}
